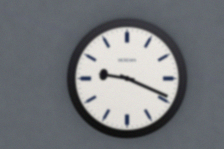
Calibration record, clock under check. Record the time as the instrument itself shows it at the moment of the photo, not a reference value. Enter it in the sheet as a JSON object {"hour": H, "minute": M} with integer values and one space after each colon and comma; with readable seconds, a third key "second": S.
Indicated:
{"hour": 9, "minute": 19}
